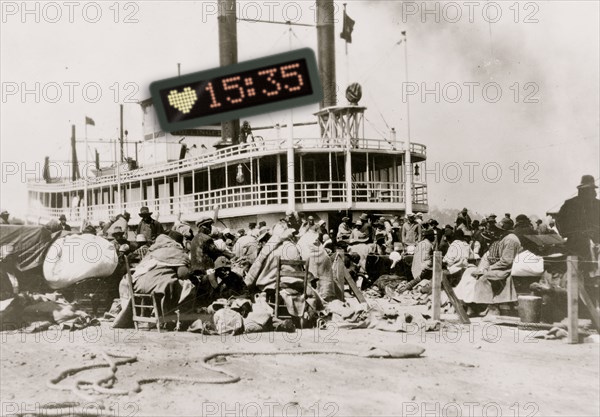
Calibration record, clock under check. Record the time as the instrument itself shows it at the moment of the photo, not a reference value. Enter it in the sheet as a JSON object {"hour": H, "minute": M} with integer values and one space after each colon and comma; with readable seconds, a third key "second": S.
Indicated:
{"hour": 15, "minute": 35}
